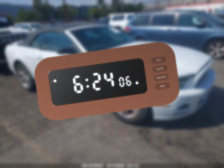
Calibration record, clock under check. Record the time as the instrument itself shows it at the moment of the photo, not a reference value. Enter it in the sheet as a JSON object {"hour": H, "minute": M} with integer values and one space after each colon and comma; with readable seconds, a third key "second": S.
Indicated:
{"hour": 6, "minute": 24, "second": 6}
